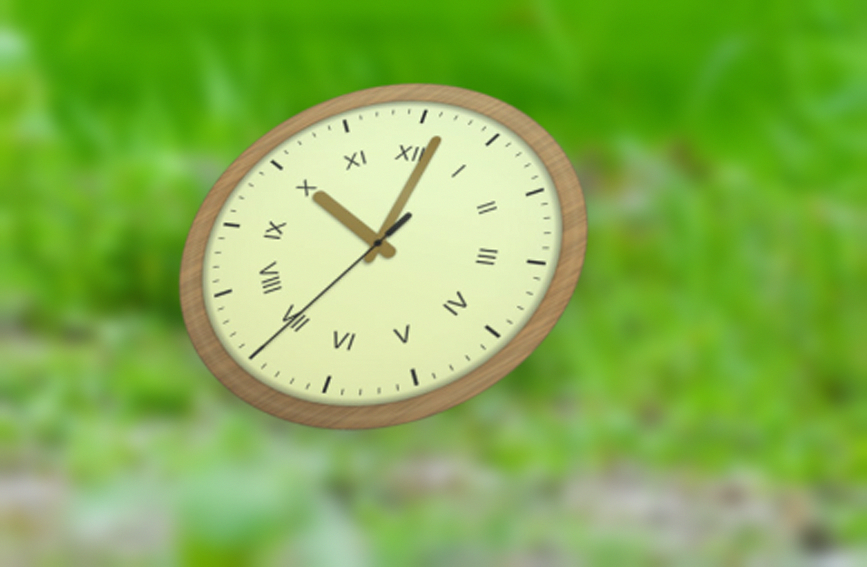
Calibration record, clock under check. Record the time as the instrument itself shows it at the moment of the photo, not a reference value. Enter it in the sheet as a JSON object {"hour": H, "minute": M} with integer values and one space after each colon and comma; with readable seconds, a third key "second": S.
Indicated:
{"hour": 10, "minute": 1, "second": 35}
